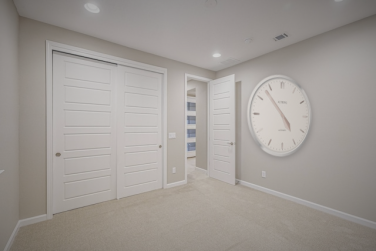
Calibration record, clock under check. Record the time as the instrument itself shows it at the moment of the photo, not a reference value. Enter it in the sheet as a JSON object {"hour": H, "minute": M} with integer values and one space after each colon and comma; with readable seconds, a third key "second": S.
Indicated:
{"hour": 4, "minute": 53}
